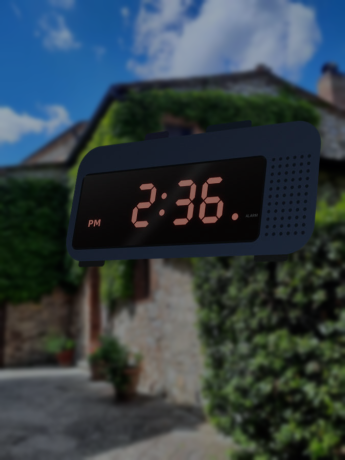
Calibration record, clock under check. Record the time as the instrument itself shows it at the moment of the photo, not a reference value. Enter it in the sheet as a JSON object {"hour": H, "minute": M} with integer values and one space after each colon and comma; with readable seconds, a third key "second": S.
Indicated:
{"hour": 2, "minute": 36}
